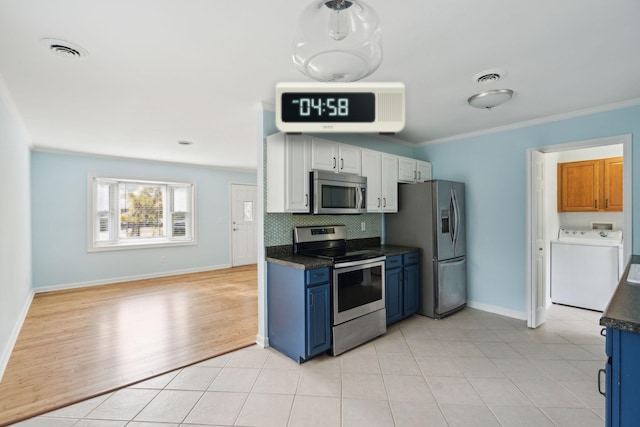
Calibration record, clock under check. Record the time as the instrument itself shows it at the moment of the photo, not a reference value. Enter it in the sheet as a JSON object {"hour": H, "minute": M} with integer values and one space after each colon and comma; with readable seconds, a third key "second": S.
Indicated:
{"hour": 4, "minute": 58}
